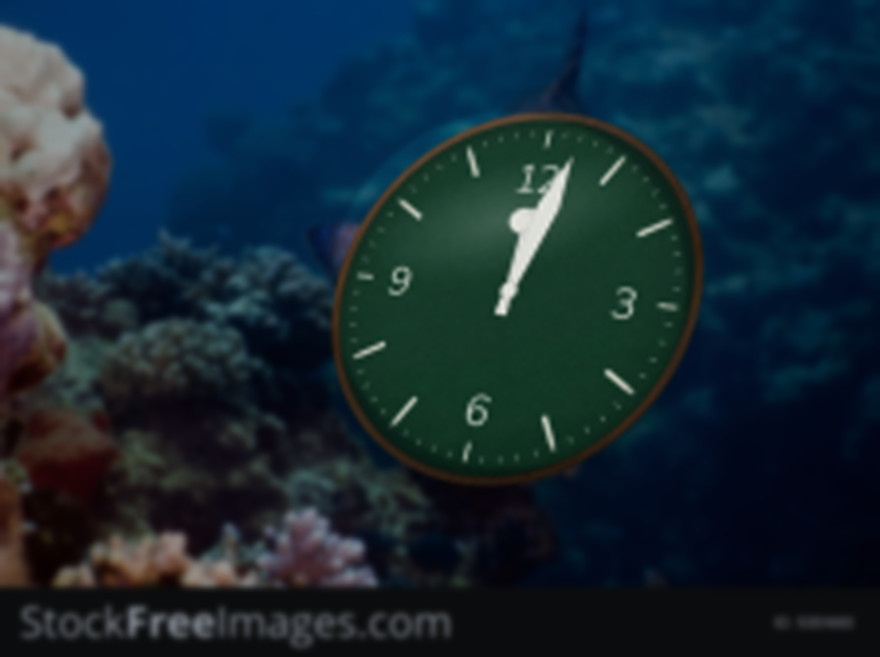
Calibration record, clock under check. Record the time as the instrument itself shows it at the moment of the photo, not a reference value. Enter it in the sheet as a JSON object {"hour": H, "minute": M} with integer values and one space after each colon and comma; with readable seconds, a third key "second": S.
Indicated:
{"hour": 12, "minute": 2}
